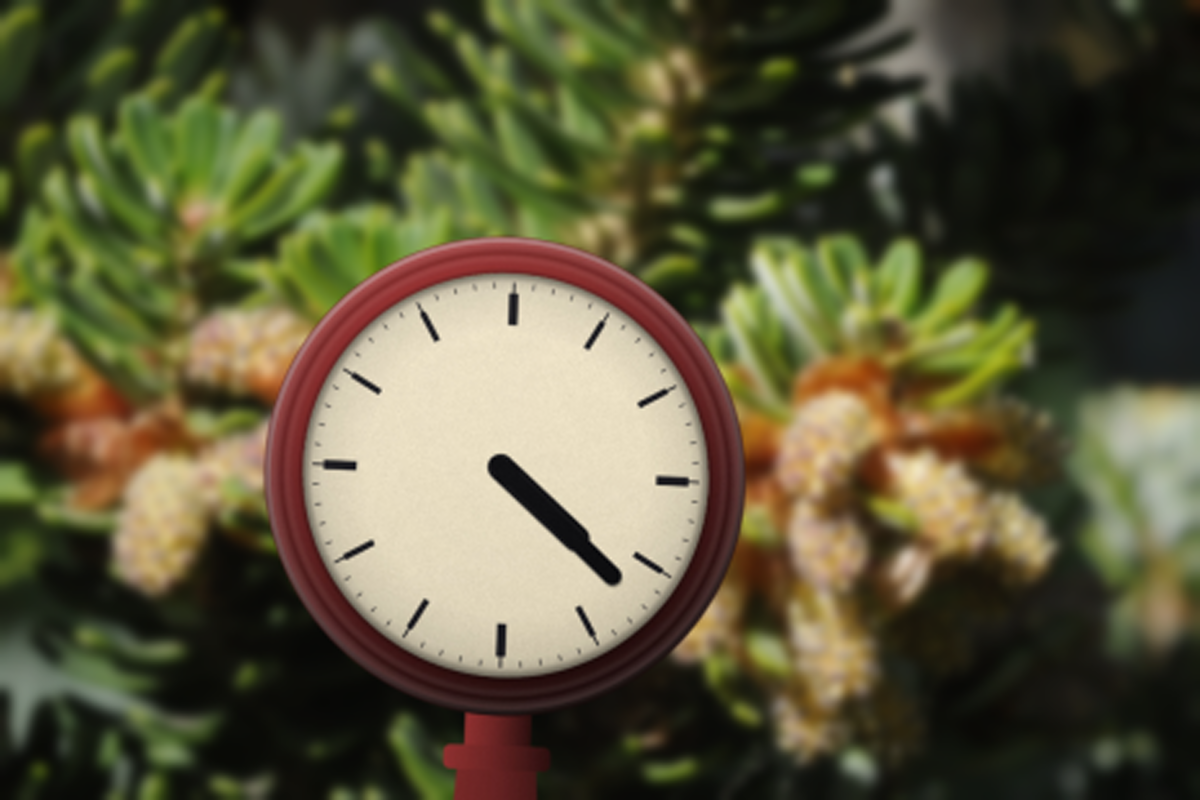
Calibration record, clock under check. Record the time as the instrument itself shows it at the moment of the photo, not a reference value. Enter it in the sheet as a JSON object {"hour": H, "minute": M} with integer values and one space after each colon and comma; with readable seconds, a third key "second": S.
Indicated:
{"hour": 4, "minute": 22}
